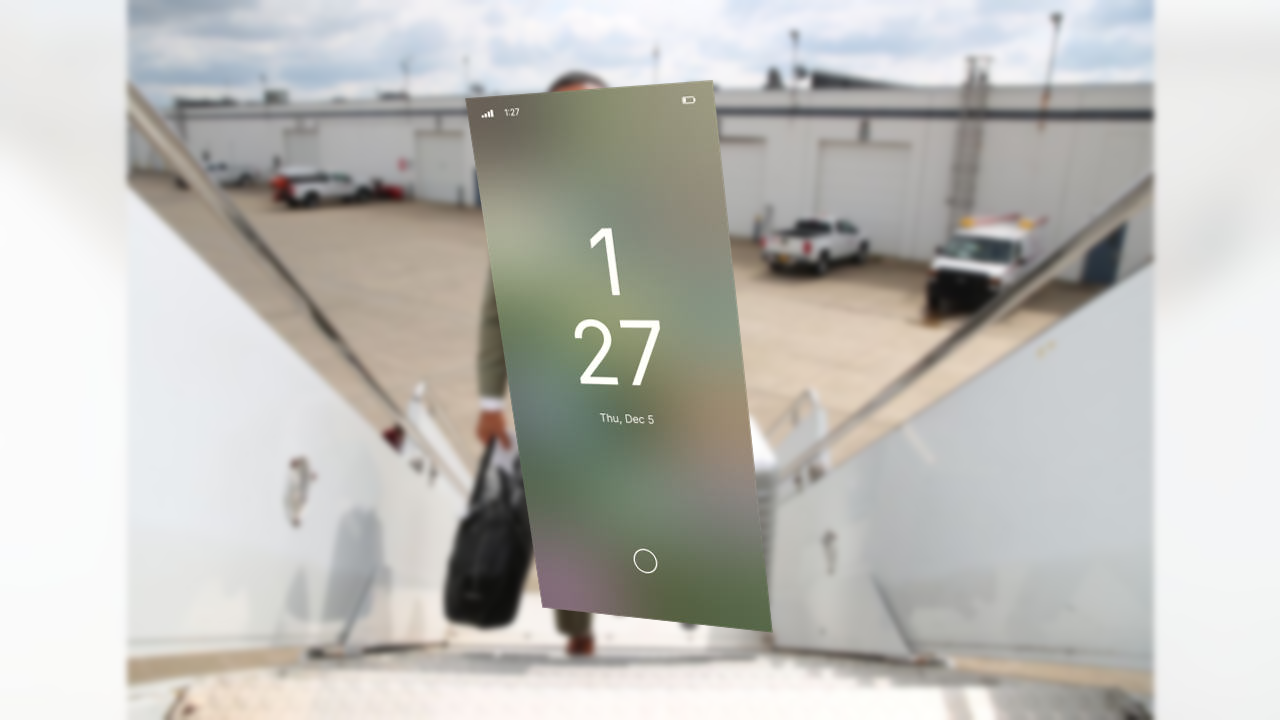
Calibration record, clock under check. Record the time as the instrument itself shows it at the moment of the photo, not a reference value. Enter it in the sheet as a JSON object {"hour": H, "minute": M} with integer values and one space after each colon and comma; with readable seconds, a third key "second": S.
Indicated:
{"hour": 1, "minute": 27}
